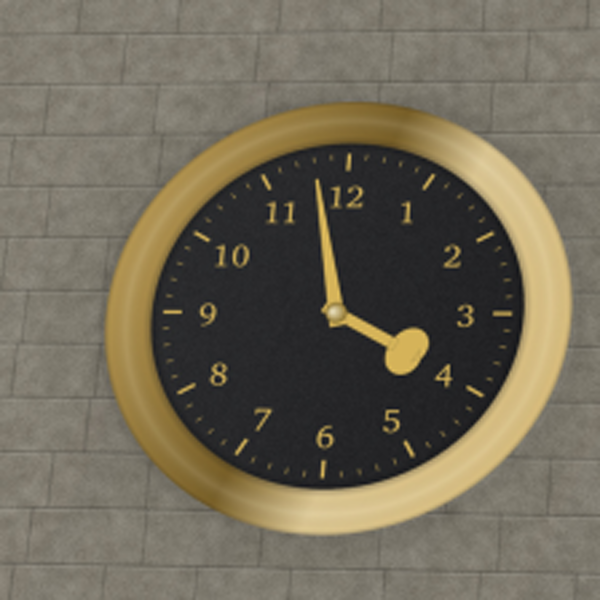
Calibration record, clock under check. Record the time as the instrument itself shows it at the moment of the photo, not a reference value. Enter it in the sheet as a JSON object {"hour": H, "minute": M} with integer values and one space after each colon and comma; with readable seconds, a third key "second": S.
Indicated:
{"hour": 3, "minute": 58}
